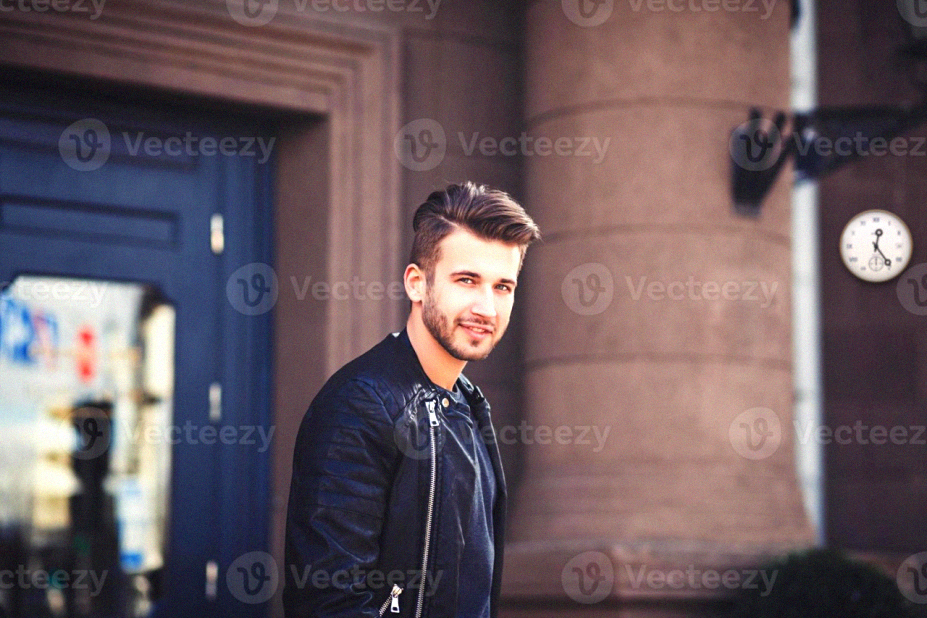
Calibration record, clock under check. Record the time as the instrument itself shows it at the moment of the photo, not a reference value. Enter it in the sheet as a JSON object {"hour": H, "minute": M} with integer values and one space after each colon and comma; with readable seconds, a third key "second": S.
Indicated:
{"hour": 12, "minute": 24}
